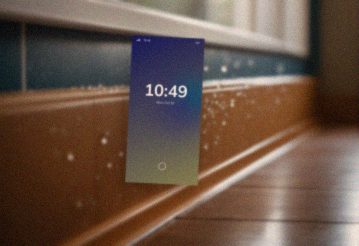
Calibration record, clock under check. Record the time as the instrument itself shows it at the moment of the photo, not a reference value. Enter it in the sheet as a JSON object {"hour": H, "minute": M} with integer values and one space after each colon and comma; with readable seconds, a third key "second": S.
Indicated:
{"hour": 10, "minute": 49}
